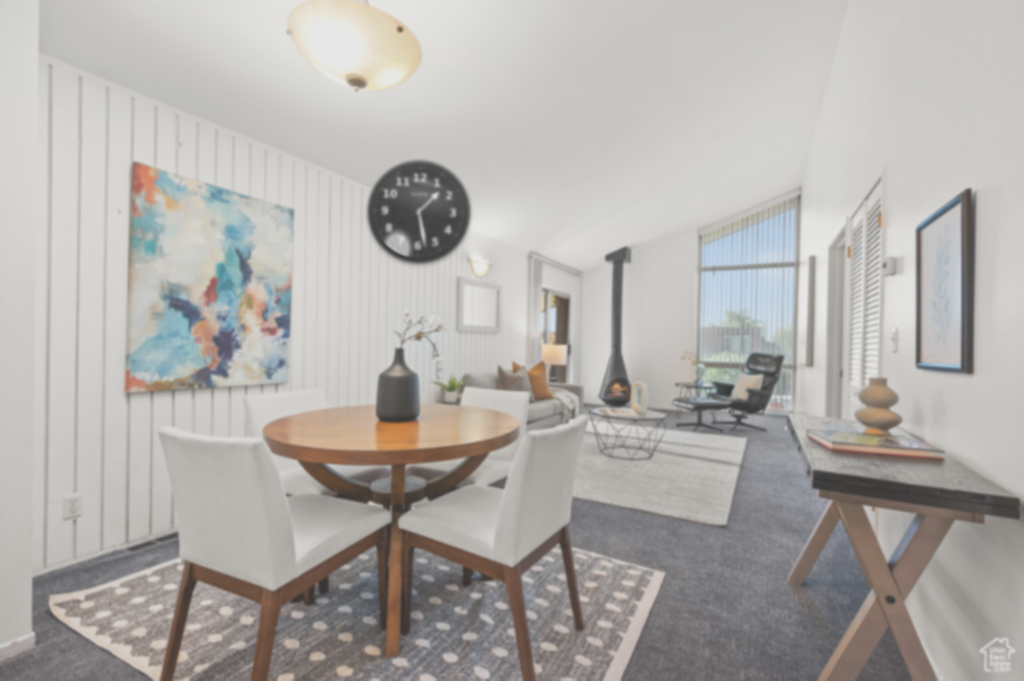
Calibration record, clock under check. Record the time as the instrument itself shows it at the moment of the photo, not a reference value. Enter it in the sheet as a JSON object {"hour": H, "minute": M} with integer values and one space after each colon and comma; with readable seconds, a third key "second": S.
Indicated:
{"hour": 1, "minute": 28}
